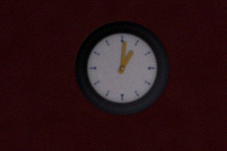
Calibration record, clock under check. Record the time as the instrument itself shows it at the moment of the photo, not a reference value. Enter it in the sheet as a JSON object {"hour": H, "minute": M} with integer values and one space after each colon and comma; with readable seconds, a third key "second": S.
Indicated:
{"hour": 1, "minute": 1}
